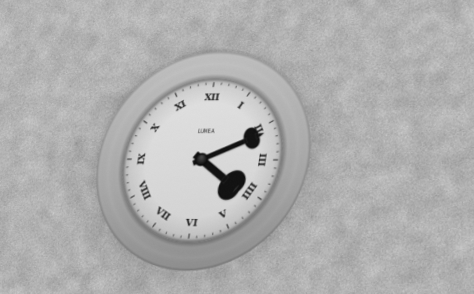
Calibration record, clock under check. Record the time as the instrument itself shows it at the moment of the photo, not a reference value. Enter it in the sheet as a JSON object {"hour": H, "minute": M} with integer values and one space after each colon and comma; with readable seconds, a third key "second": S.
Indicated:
{"hour": 4, "minute": 11}
